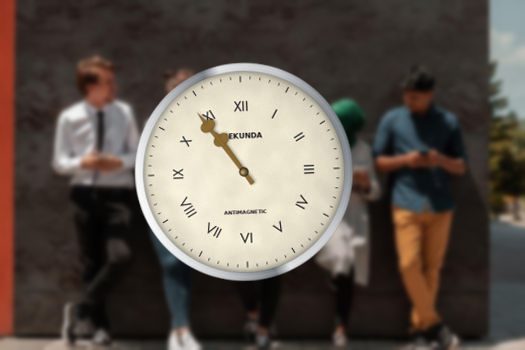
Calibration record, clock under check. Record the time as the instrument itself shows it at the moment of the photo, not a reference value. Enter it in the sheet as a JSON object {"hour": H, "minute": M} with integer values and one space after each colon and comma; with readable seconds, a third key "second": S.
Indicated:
{"hour": 10, "minute": 54}
